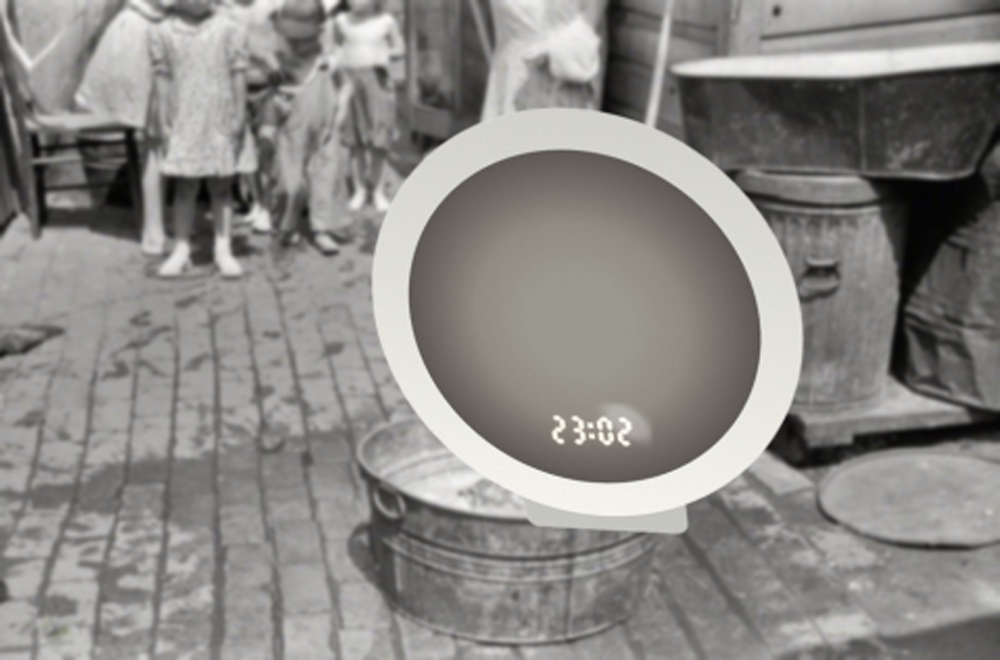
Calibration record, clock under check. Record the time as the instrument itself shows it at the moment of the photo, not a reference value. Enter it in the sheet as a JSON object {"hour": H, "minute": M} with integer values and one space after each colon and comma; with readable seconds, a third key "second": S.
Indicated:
{"hour": 23, "minute": 2}
